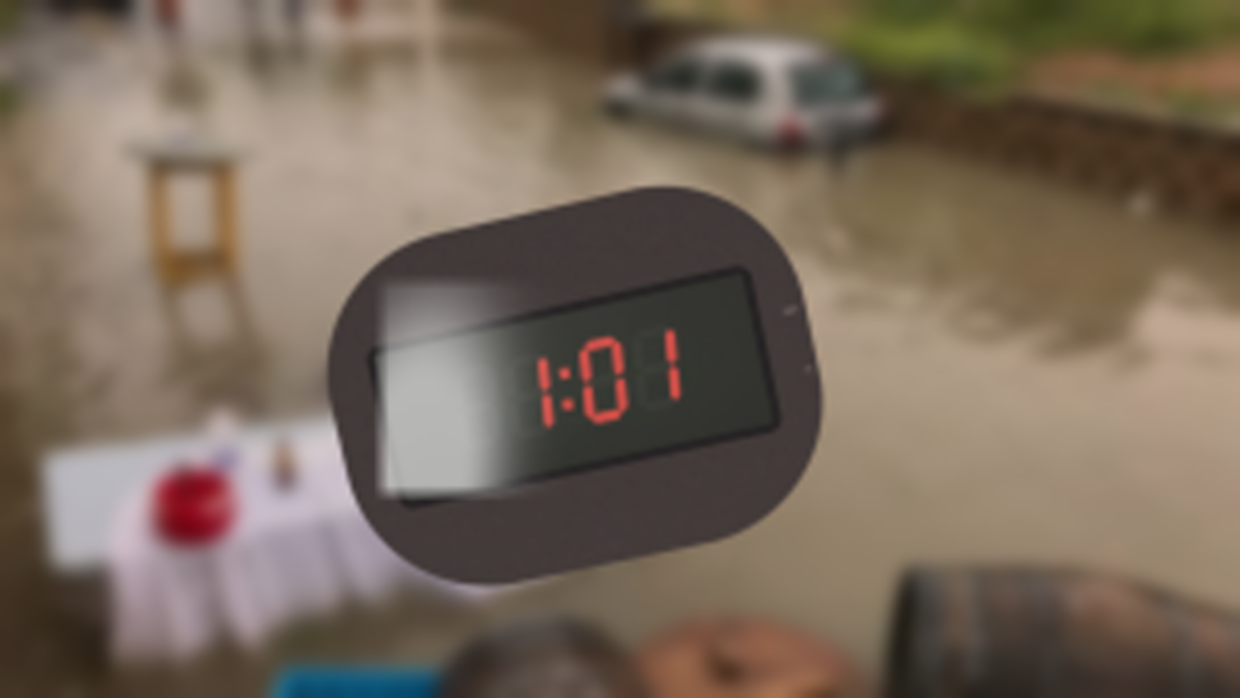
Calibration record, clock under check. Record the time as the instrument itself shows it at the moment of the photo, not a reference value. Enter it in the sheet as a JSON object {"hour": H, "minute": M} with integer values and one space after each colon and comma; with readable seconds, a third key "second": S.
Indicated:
{"hour": 1, "minute": 1}
